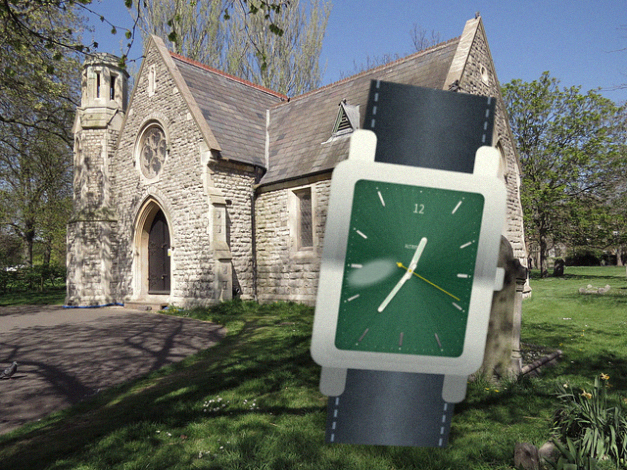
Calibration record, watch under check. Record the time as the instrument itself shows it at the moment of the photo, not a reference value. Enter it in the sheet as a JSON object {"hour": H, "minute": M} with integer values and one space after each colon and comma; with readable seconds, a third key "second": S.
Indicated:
{"hour": 12, "minute": 35, "second": 19}
